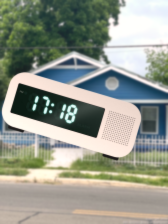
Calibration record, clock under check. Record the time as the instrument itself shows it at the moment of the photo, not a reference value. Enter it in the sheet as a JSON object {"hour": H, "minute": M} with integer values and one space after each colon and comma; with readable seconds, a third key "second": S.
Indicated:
{"hour": 17, "minute": 18}
